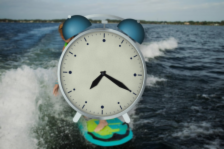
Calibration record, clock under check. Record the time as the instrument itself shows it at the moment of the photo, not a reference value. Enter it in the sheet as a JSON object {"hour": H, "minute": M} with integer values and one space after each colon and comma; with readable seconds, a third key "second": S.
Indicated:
{"hour": 7, "minute": 20}
